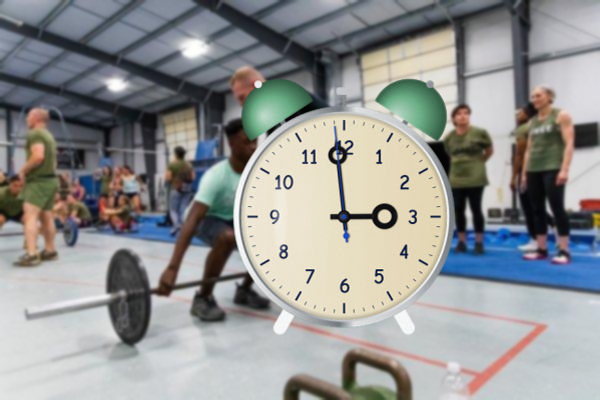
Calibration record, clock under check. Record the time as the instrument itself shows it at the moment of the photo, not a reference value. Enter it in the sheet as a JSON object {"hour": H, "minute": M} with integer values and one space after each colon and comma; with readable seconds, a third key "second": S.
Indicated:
{"hour": 2, "minute": 58, "second": 59}
